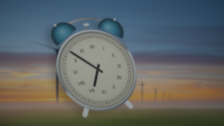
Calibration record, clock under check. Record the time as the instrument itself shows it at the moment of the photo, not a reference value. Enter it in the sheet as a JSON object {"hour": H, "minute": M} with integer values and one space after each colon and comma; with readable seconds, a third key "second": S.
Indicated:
{"hour": 6, "minute": 52}
